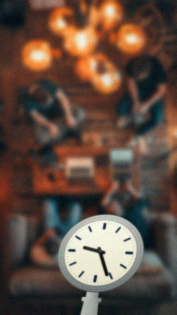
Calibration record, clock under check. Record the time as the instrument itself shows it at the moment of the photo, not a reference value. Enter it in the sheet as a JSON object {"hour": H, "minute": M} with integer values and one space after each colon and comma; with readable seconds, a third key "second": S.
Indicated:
{"hour": 9, "minute": 26}
